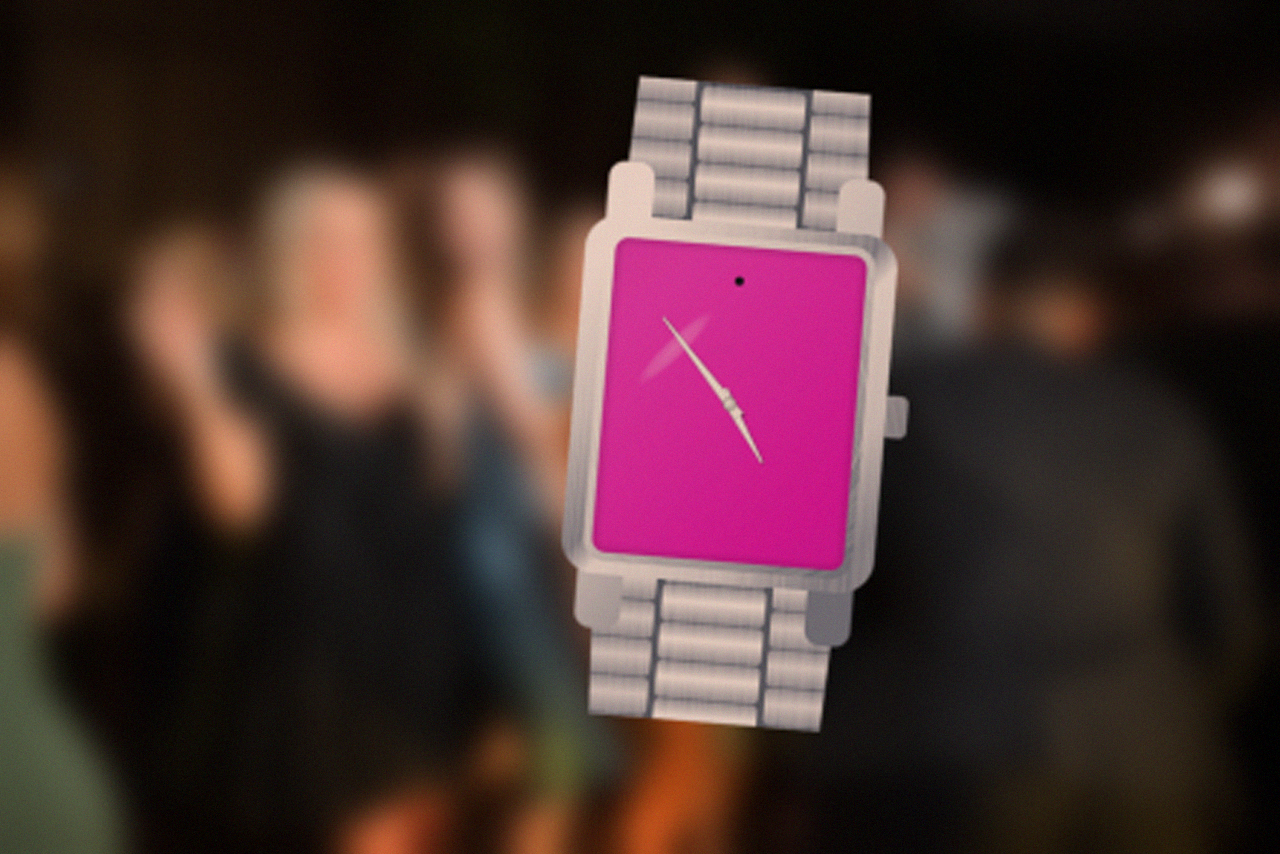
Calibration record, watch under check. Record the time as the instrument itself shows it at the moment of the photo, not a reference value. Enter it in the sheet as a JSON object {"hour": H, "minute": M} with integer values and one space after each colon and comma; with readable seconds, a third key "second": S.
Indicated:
{"hour": 4, "minute": 53}
